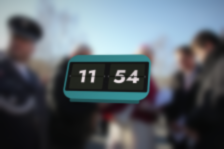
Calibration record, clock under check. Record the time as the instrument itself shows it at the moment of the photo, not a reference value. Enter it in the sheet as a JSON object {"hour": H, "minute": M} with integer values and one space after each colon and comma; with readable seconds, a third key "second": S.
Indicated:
{"hour": 11, "minute": 54}
